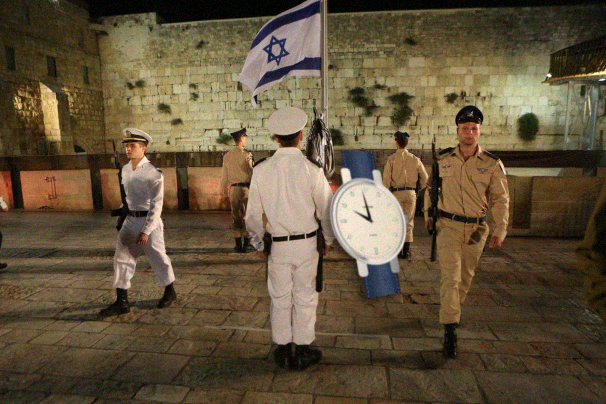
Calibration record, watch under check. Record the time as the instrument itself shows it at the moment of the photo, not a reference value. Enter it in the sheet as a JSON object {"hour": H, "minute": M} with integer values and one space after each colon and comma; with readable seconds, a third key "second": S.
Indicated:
{"hour": 9, "minute": 59}
